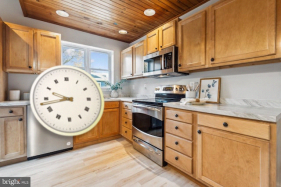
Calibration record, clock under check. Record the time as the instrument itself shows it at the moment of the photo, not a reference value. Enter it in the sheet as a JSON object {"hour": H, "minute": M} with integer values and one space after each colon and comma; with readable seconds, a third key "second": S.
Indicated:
{"hour": 9, "minute": 43}
